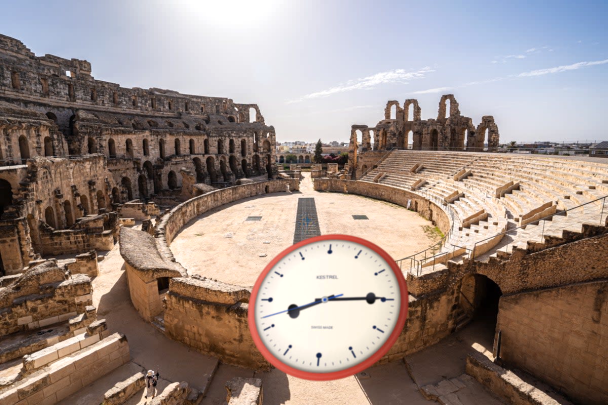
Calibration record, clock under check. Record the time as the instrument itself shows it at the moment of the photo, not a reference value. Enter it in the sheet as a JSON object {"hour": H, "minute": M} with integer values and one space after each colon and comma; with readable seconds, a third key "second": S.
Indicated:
{"hour": 8, "minute": 14, "second": 42}
